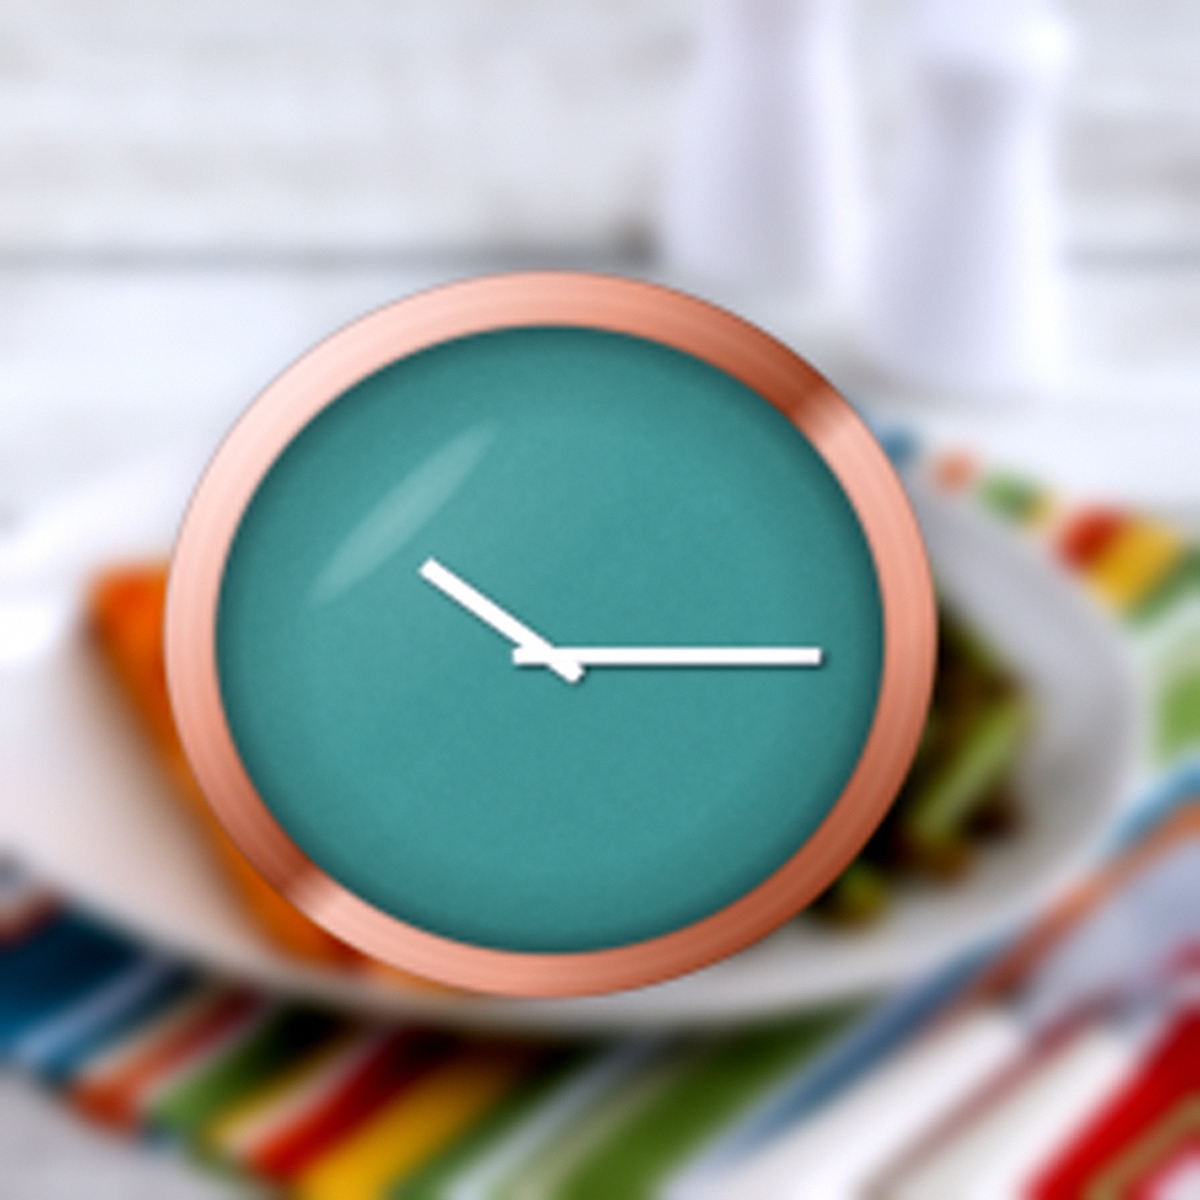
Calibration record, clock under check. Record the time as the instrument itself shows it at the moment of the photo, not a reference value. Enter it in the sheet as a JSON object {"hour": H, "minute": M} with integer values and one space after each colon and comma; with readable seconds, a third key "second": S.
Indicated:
{"hour": 10, "minute": 15}
